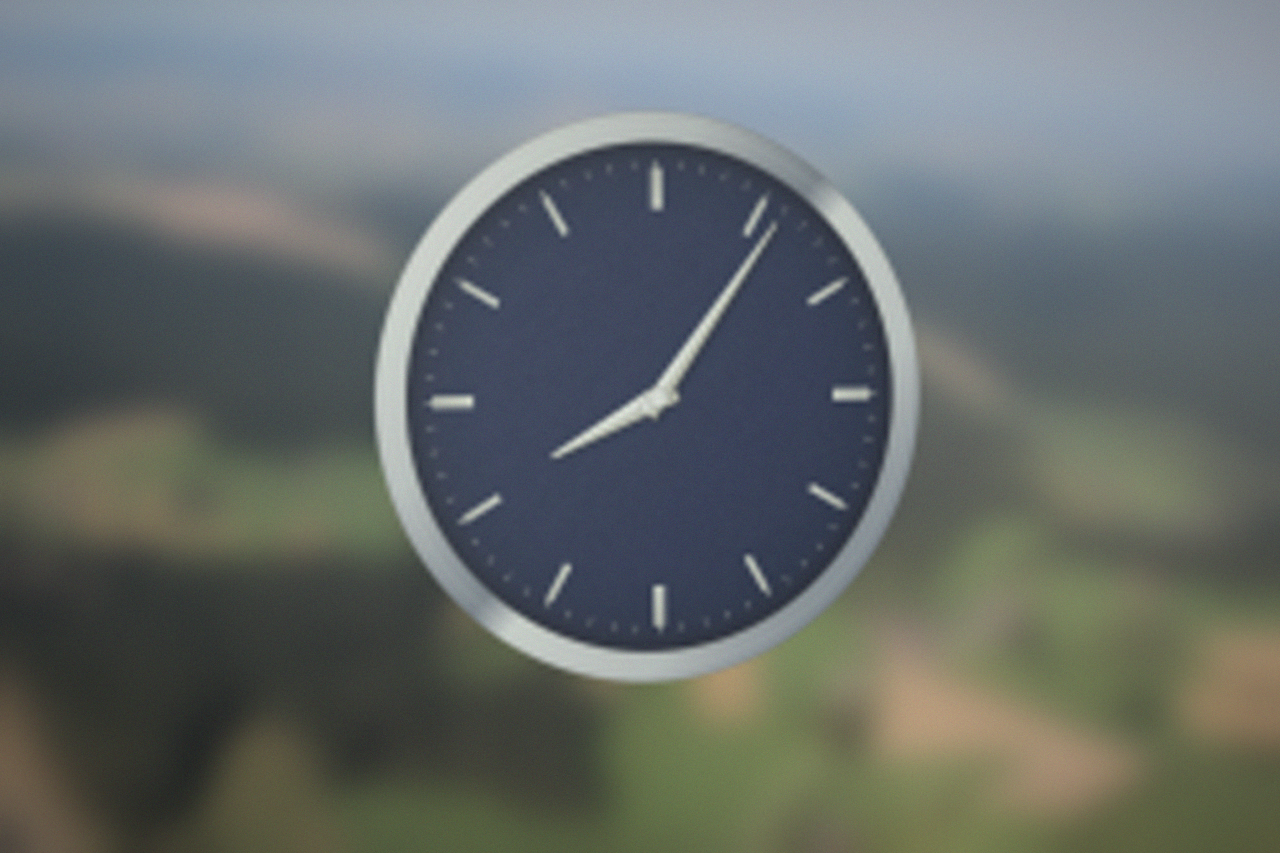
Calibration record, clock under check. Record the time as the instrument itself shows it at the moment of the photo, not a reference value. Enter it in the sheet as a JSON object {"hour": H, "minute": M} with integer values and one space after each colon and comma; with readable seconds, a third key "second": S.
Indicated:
{"hour": 8, "minute": 6}
